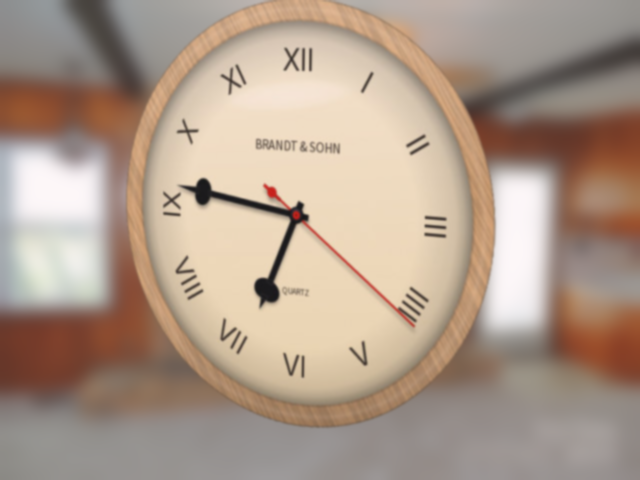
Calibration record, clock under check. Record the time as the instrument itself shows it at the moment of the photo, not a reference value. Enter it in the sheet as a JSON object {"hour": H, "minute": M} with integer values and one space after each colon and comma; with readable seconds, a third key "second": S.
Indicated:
{"hour": 6, "minute": 46, "second": 21}
